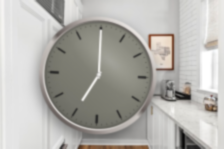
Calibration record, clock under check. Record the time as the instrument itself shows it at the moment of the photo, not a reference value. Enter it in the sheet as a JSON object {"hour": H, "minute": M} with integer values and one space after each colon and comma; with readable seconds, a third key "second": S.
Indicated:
{"hour": 7, "minute": 0}
